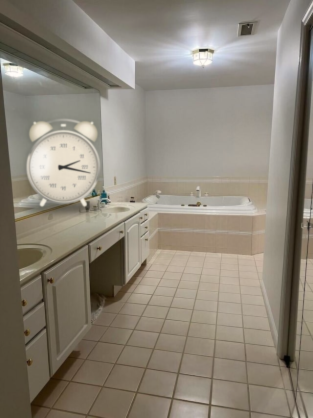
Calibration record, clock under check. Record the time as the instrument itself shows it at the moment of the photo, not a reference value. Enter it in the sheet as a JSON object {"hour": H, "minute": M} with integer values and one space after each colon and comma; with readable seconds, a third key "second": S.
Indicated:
{"hour": 2, "minute": 17}
